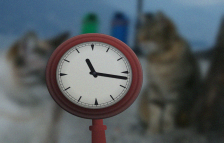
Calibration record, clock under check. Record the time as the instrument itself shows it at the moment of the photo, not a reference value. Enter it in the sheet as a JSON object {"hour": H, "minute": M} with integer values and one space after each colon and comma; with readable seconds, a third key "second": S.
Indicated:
{"hour": 11, "minute": 17}
